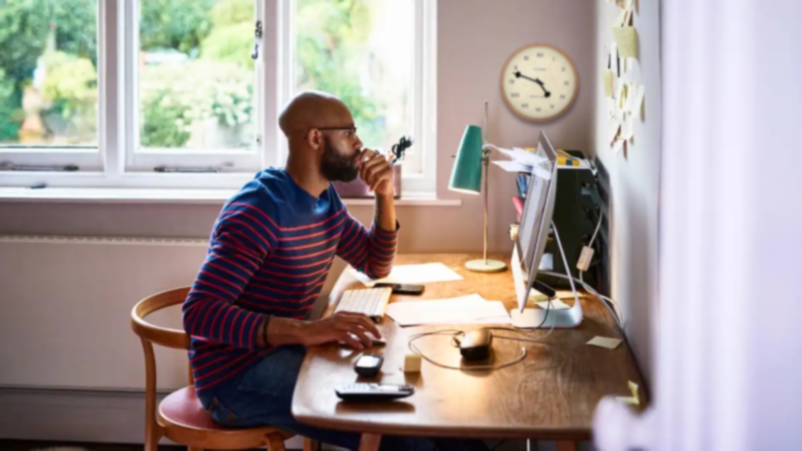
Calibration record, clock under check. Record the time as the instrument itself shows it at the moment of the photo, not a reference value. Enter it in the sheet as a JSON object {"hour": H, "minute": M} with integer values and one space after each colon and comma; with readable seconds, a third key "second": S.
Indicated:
{"hour": 4, "minute": 48}
